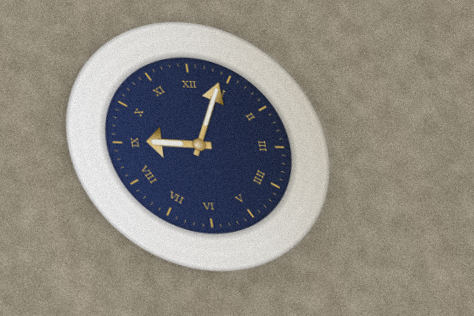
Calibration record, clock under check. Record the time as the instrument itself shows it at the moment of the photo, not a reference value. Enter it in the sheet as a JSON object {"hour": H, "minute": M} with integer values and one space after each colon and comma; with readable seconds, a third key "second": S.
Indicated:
{"hour": 9, "minute": 4}
